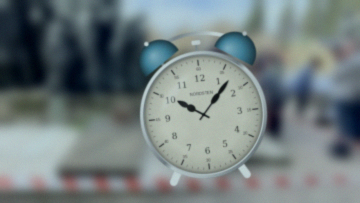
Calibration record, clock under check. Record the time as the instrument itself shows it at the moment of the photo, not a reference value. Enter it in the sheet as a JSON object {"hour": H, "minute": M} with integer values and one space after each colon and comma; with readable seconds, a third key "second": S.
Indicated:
{"hour": 10, "minute": 7}
